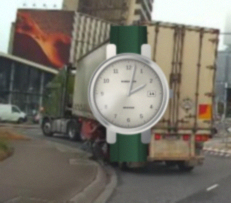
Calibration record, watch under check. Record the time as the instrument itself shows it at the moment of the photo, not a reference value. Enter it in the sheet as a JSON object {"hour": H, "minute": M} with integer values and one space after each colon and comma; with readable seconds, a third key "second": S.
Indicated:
{"hour": 2, "minute": 2}
